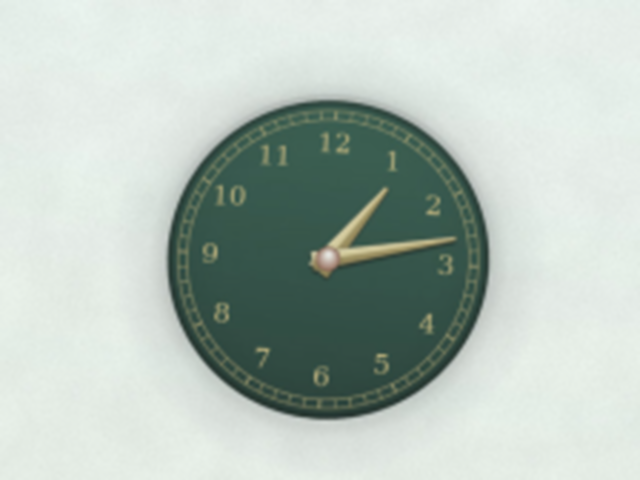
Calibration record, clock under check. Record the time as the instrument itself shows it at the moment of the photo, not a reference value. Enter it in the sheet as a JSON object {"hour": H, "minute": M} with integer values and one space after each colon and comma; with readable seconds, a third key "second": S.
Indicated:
{"hour": 1, "minute": 13}
